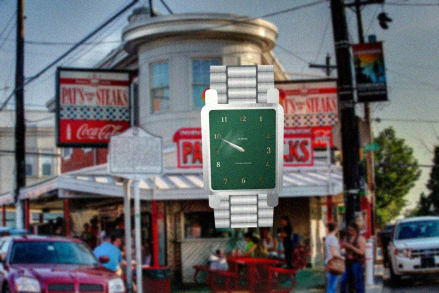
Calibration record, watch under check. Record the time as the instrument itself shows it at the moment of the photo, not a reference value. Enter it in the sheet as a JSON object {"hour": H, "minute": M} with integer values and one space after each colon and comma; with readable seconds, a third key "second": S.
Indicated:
{"hour": 9, "minute": 50}
